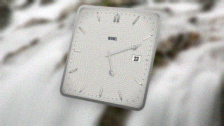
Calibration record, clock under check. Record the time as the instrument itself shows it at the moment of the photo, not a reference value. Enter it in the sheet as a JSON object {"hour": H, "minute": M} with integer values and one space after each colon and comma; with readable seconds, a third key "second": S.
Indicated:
{"hour": 5, "minute": 11}
